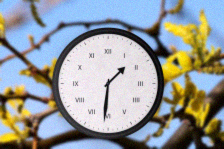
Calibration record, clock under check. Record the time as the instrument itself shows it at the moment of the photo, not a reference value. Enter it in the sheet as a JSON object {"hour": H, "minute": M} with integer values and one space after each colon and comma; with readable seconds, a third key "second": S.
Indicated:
{"hour": 1, "minute": 31}
